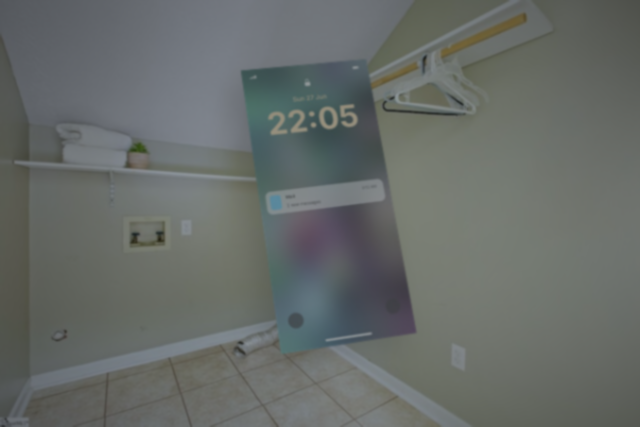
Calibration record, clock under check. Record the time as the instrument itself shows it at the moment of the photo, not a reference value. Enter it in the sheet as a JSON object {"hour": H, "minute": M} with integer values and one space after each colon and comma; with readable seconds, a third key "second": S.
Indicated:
{"hour": 22, "minute": 5}
